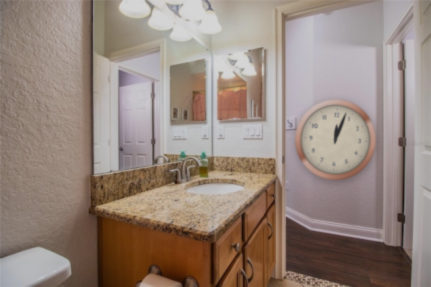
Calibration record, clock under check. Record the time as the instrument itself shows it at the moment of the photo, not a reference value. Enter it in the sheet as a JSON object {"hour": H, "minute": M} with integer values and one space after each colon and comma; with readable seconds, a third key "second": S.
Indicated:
{"hour": 12, "minute": 3}
